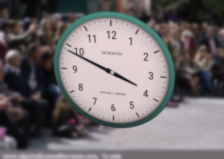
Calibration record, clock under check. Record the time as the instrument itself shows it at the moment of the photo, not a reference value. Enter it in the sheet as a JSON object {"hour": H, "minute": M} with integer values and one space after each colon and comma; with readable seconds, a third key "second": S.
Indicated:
{"hour": 3, "minute": 49}
